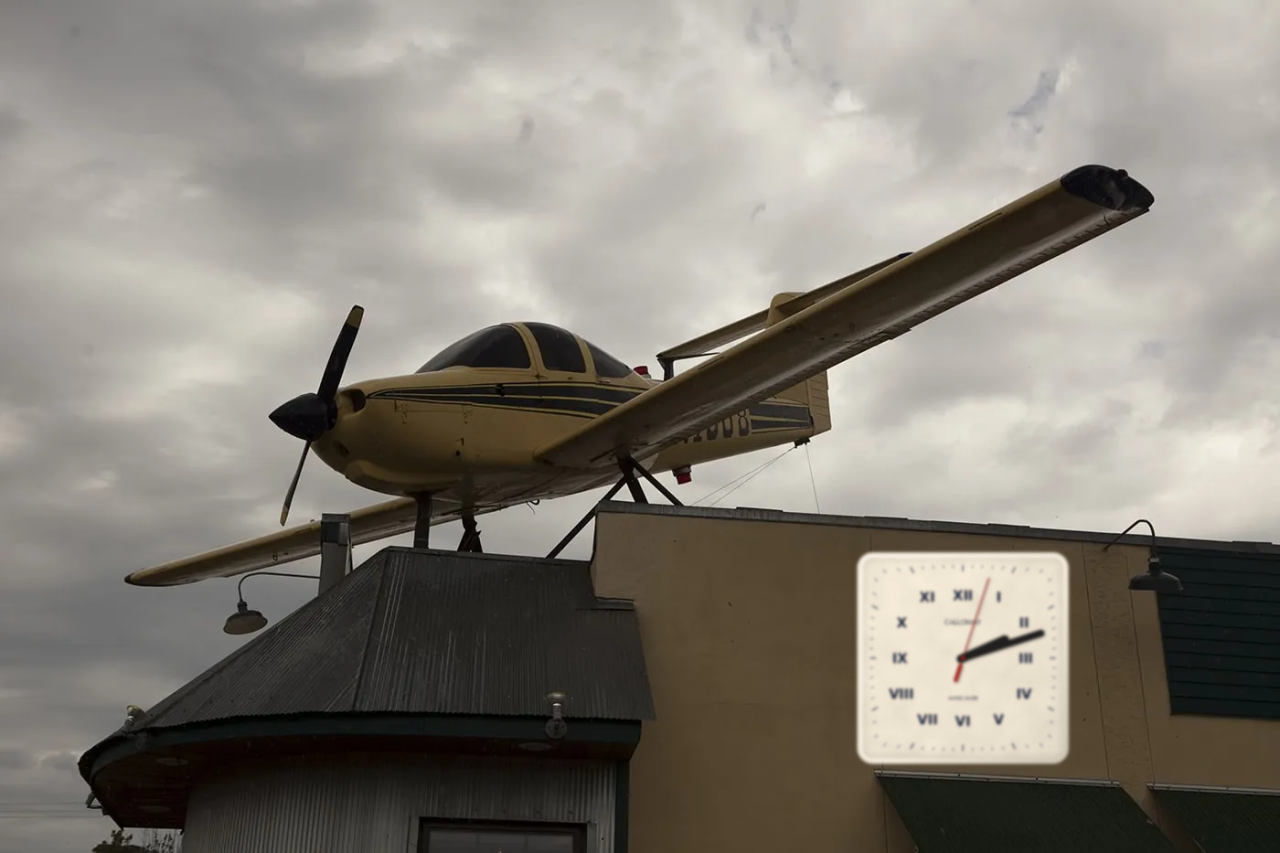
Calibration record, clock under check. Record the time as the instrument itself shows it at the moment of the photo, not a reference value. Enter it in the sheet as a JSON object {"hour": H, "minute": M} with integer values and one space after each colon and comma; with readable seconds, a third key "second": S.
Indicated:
{"hour": 2, "minute": 12, "second": 3}
